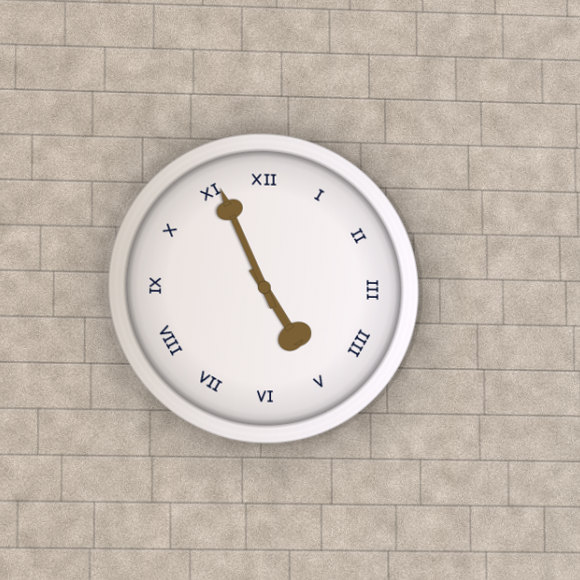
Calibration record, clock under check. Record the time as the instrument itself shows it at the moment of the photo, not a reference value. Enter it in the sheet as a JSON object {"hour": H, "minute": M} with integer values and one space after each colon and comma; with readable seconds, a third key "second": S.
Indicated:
{"hour": 4, "minute": 56}
